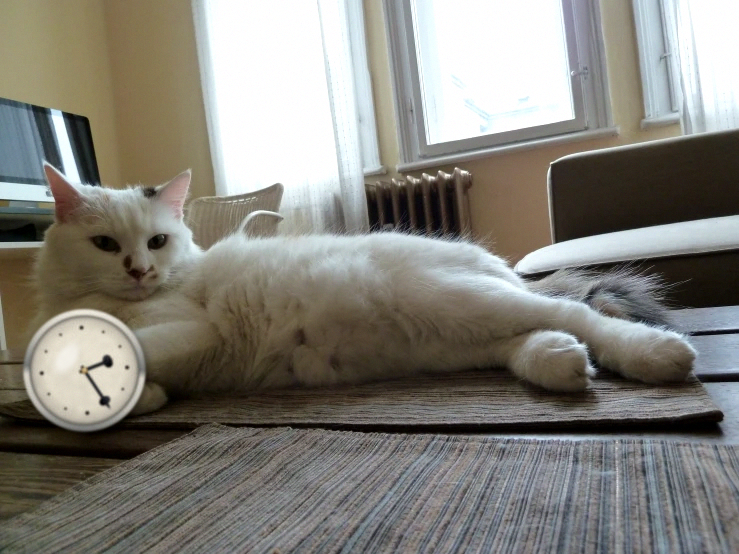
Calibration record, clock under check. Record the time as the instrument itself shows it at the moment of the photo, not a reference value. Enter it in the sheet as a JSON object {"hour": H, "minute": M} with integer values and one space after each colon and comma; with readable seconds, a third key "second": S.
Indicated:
{"hour": 2, "minute": 25}
